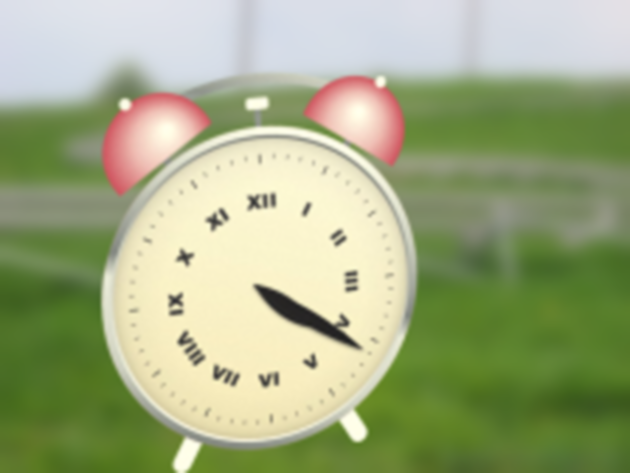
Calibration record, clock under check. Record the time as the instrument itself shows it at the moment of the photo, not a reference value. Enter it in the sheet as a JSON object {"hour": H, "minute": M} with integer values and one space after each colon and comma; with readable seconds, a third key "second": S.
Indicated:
{"hour": 4, "minute": 21}
